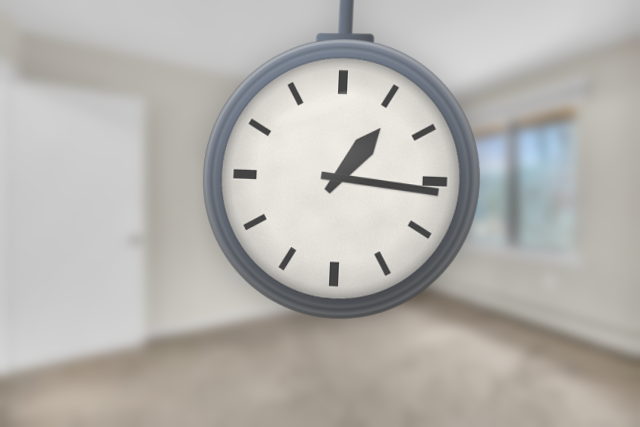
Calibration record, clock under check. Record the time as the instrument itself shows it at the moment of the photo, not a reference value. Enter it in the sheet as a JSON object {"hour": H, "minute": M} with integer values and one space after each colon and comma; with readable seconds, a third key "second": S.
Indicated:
{"hour": 1, "minute": 16}
